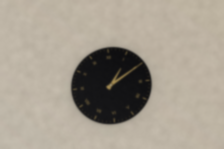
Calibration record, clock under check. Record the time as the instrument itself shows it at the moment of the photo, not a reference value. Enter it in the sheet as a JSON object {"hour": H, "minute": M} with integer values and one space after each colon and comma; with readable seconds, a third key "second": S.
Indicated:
{"hour": 1, "minute": 10}
